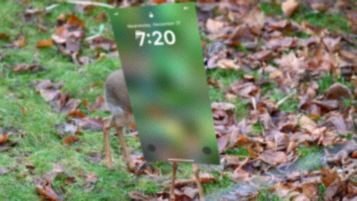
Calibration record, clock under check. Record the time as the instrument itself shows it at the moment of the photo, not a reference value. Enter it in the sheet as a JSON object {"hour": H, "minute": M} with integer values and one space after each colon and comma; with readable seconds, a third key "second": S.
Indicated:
{"hour": 7, "minute": 20}
